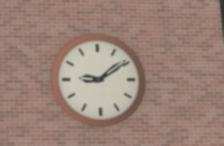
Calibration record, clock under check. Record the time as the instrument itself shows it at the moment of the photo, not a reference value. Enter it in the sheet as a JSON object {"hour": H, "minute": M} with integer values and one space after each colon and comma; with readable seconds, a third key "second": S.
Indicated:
{"hour": 9, "minute": 9}
